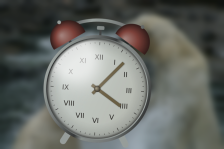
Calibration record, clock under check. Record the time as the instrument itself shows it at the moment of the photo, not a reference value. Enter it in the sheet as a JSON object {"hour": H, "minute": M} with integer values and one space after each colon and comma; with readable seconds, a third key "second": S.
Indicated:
{"hour": 4, "minute": 7}
